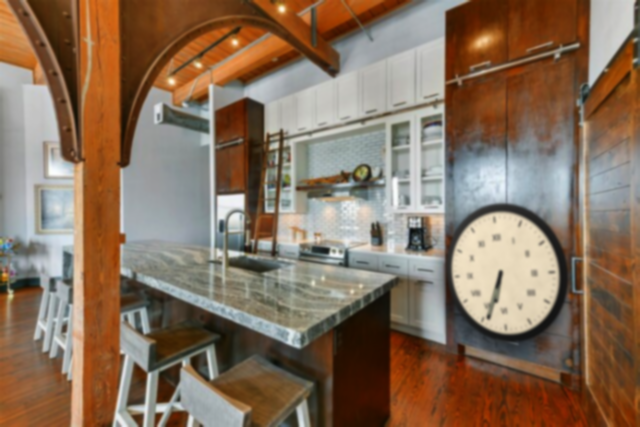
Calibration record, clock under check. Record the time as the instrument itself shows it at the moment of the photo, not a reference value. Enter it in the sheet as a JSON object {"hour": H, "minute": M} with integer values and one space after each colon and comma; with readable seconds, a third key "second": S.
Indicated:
{"hour": 6, "minute": 34}
